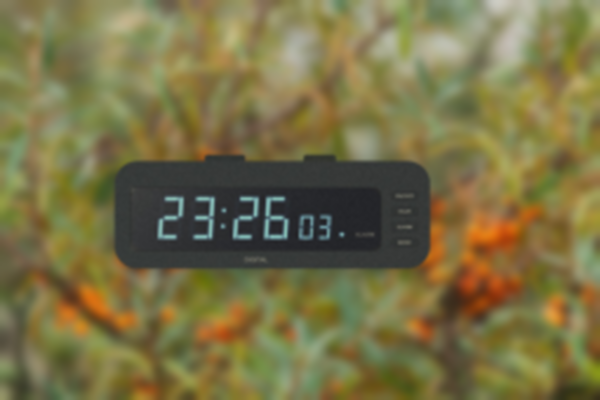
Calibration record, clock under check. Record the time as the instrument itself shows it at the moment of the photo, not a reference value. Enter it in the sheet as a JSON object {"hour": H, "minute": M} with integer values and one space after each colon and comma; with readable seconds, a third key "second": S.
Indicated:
{"hour": 23, "minute": 26, "second": 3}
